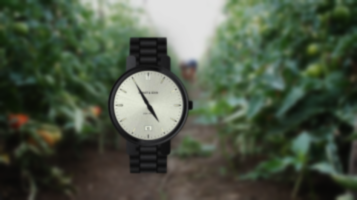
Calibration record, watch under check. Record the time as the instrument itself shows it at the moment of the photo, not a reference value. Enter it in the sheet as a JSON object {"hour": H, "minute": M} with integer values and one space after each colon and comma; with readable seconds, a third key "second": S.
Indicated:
{"hour": 4, "minute": 55}
